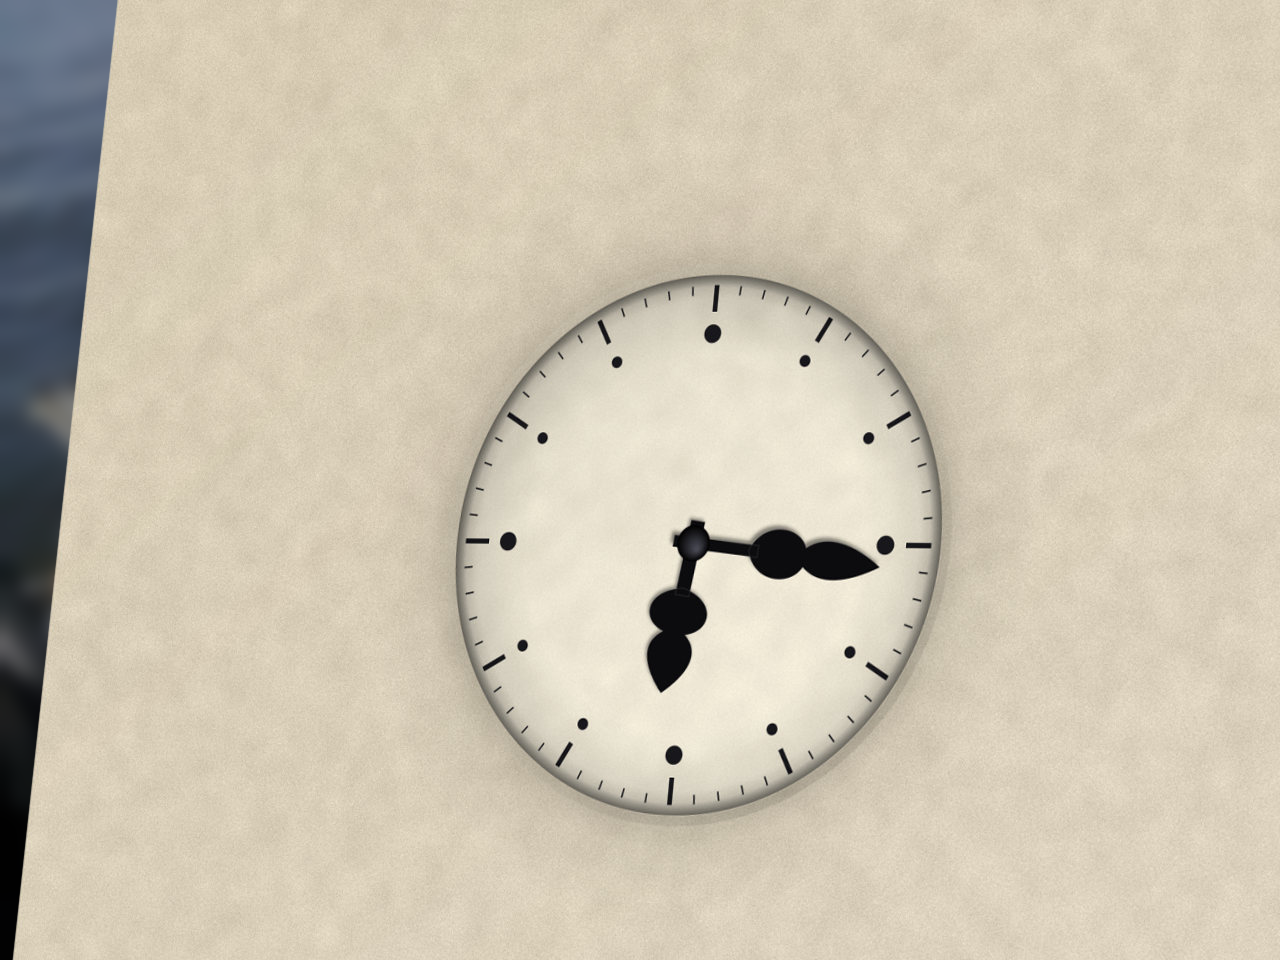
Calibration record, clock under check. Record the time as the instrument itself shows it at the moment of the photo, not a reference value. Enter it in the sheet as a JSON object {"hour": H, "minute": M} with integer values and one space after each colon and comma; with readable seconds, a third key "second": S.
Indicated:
{"hour": 6, "minute": 16}
